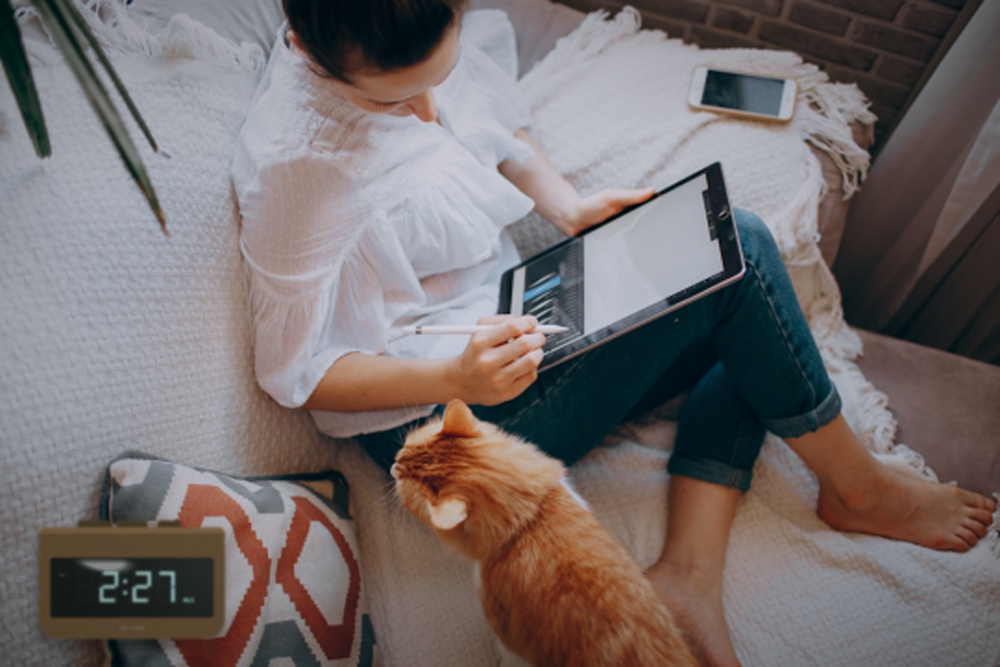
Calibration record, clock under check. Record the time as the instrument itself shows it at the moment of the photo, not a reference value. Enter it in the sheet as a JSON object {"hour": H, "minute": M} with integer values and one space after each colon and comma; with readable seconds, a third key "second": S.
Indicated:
{"hour": 2, "minute": 27}
